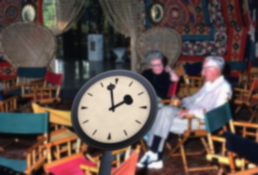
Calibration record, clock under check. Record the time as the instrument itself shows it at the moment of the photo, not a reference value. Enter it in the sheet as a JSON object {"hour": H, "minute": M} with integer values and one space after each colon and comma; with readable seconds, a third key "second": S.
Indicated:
{"hour": 1, "minute": 58}
